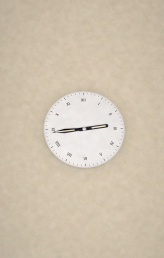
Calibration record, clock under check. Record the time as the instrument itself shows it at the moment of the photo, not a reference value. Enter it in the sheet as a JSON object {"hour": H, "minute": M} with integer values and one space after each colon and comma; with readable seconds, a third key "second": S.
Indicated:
{"hour": 2, "minute": 44}
